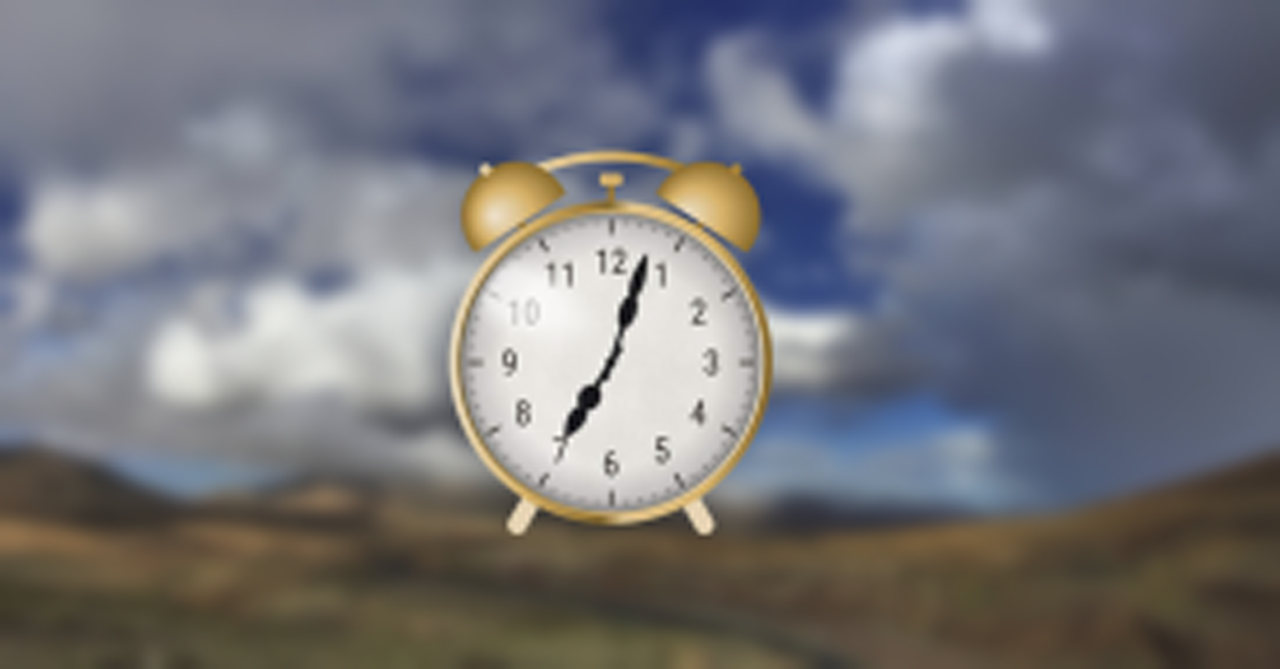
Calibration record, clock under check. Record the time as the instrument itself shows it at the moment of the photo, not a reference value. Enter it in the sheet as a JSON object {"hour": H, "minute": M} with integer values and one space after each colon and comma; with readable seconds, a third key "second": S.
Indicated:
{"hour": 7, "minute": 3}
